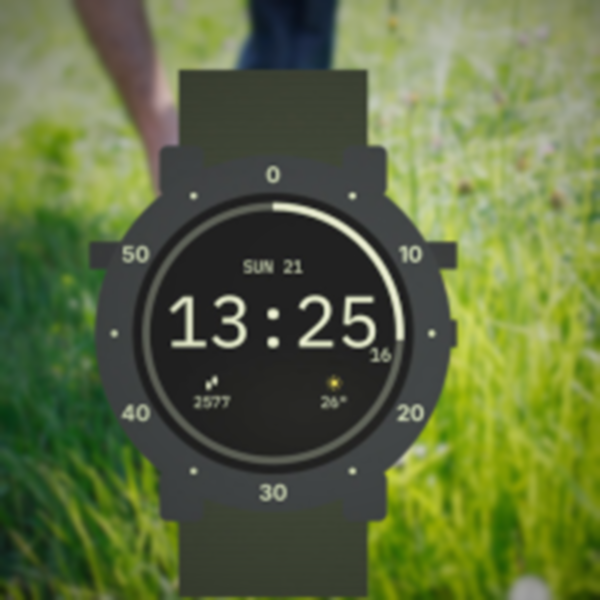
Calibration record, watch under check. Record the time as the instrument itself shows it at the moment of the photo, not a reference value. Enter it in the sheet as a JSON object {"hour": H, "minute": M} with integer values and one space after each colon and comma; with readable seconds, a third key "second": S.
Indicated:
{"hour": 13, "minute": 25}
